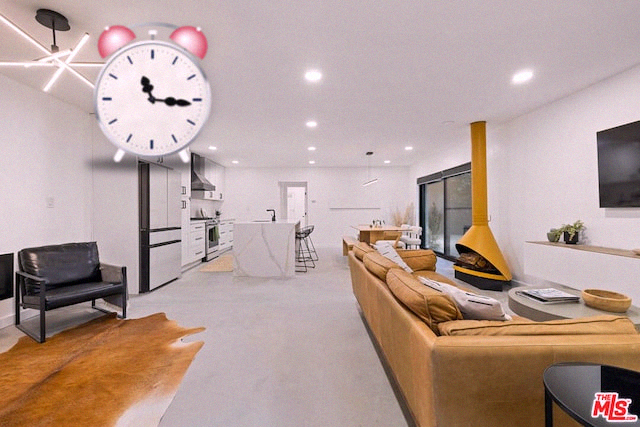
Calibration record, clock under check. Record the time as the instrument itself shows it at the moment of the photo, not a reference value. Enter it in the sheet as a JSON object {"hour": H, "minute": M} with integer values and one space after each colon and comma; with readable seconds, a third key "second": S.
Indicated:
{"hour": 11, "minute": 16}
